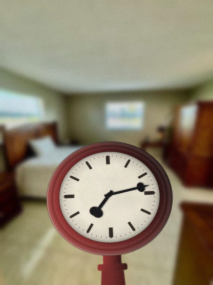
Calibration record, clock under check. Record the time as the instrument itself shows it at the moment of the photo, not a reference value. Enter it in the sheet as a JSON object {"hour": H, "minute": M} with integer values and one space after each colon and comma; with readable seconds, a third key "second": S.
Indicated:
{"hour": 7, "minute": 13}
